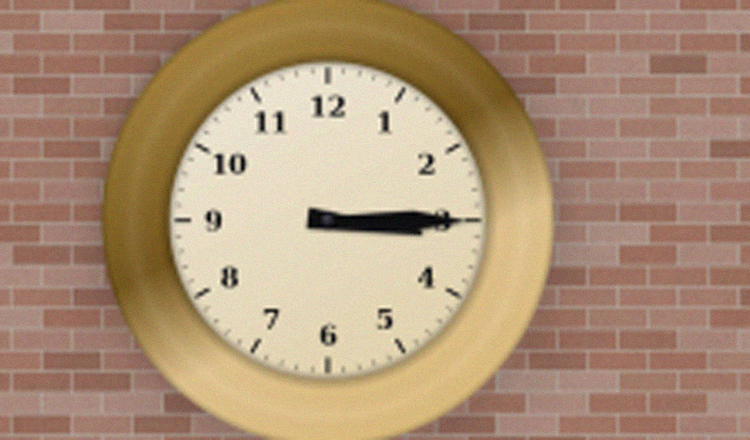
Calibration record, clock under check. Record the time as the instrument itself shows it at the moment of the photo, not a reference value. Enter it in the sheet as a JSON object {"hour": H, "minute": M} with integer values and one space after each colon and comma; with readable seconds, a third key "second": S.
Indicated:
{"hour": 3, "minute": 15}
